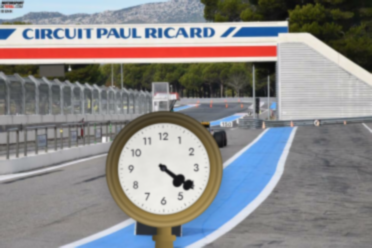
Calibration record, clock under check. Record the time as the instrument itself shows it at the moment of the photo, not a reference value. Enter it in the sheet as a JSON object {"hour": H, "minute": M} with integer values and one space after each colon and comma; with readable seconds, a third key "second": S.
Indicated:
{"hour": 4, "minute": 21}
